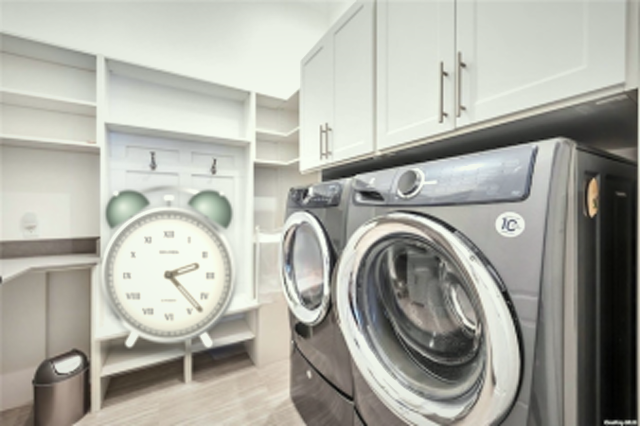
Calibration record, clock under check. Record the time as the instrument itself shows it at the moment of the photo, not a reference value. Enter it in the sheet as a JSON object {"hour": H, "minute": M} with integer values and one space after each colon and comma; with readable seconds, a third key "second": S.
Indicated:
{"hour": 2, "minute": 23}
